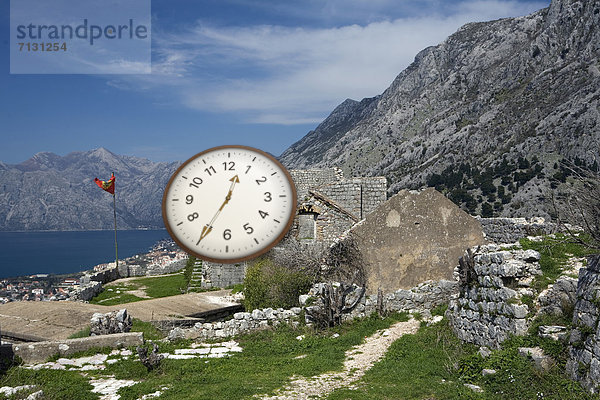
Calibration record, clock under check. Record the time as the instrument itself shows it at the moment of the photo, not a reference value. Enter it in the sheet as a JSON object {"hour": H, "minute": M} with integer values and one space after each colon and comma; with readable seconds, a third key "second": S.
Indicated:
{"hour": 12, "minute": 35}
